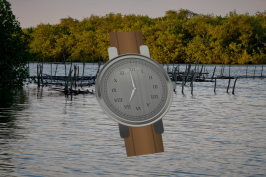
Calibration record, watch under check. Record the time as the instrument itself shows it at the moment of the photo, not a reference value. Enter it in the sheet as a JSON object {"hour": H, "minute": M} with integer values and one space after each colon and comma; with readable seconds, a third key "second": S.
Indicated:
{"hour": 6, "minute": 59}
